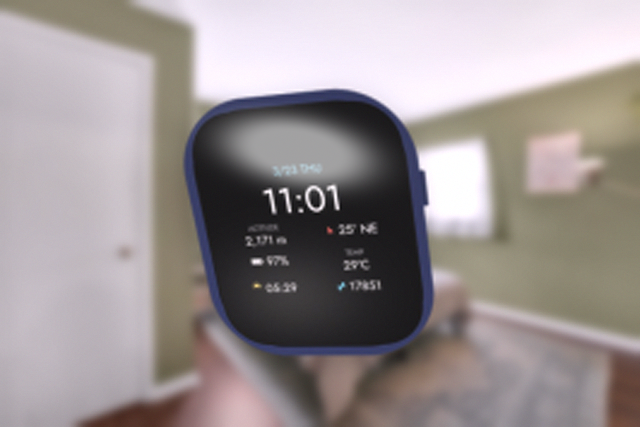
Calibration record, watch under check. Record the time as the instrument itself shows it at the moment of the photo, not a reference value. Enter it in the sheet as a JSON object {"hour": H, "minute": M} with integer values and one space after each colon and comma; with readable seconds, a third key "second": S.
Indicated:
{"hour": 11, "minute": 1}
